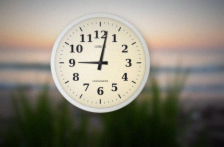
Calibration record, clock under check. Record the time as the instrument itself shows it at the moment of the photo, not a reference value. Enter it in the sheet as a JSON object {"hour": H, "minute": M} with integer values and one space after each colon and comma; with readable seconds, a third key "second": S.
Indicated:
{"hour": 9, "minute": 2}
